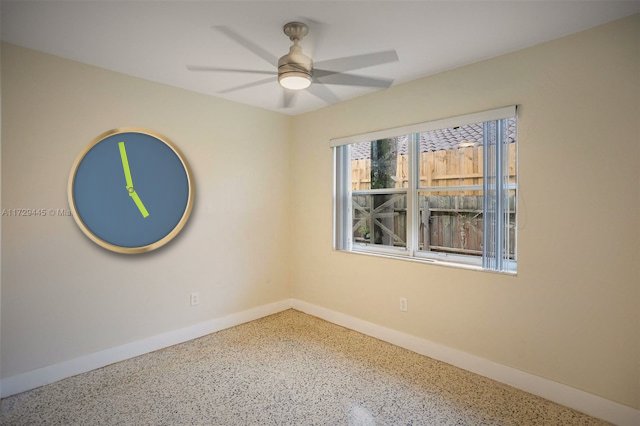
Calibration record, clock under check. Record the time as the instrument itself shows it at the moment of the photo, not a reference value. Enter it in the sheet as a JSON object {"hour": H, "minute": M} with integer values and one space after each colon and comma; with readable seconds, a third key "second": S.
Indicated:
{"hour": 4, "minute": 58}
